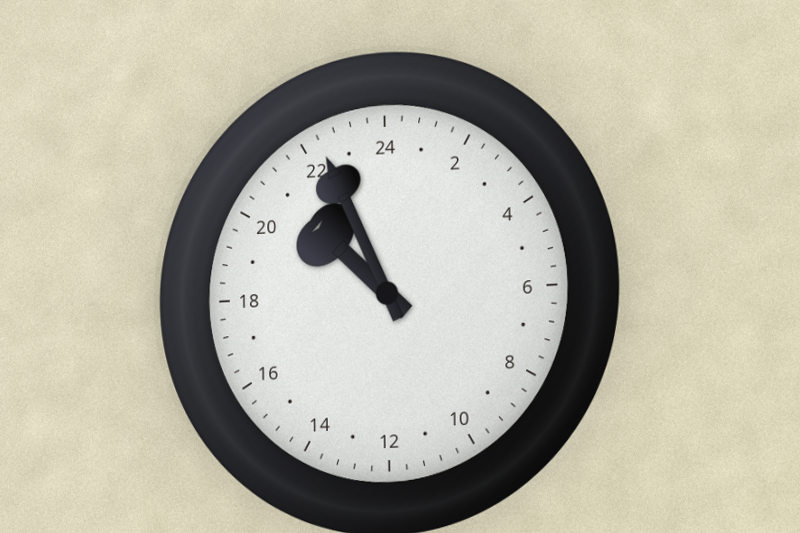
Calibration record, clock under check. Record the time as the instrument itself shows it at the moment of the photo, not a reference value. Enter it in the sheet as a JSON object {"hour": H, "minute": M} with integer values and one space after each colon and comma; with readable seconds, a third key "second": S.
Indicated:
{"hour": 20, "minute": 56}
